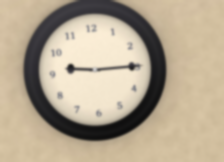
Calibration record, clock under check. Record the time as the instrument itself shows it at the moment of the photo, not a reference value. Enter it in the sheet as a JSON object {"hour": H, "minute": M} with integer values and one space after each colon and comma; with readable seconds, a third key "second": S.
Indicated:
{"hour": 9, "minute": 15}
